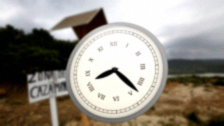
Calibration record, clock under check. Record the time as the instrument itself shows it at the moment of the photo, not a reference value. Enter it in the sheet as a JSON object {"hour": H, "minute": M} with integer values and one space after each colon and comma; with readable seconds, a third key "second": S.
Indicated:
{"hour": 8, "minute": 23}
